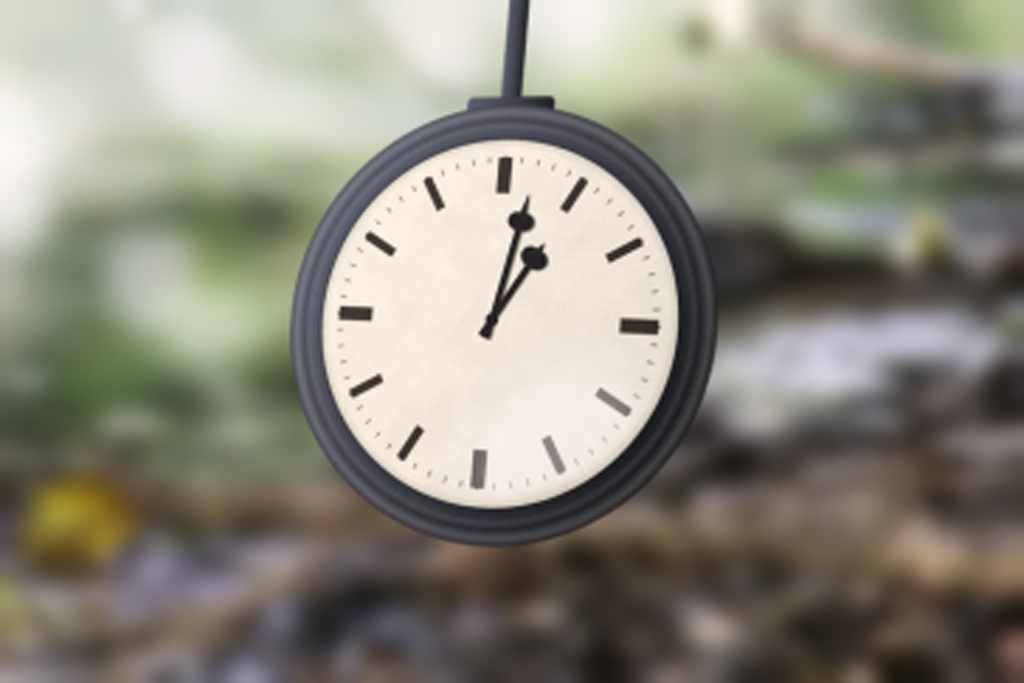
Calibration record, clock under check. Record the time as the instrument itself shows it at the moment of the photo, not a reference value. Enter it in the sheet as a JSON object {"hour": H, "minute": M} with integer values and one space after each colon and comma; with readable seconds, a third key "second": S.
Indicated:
{"hour": 1, "minute": 2}
